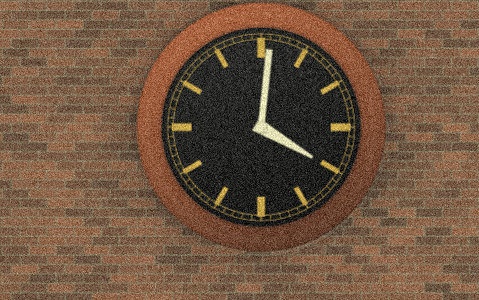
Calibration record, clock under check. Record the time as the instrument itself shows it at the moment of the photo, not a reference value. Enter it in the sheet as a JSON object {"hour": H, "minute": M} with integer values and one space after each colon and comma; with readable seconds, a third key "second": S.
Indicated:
{"hour": 4, "minute": 1}
